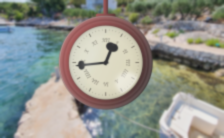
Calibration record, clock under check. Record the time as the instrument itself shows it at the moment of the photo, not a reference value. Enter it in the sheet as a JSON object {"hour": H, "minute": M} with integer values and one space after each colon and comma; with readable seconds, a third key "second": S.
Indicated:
{"hour": 12, "minute": 44}
